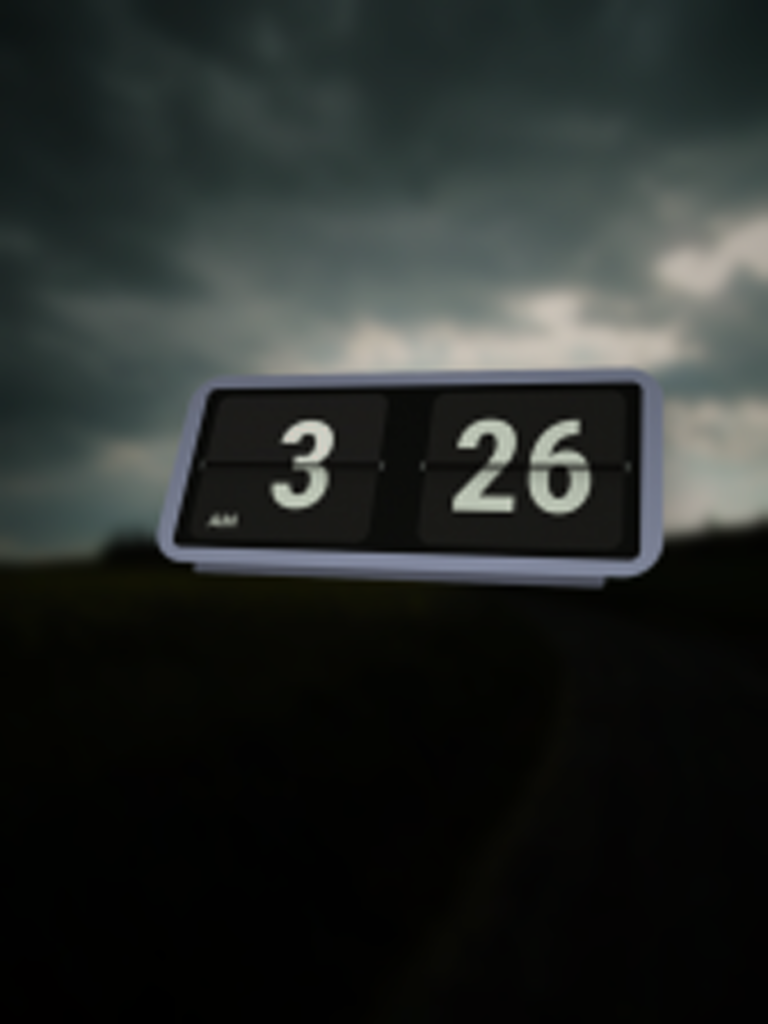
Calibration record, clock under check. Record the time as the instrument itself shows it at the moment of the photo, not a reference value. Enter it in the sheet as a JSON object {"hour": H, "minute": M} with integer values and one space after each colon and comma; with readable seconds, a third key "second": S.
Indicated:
{"hour": 3, "minute": 26}
